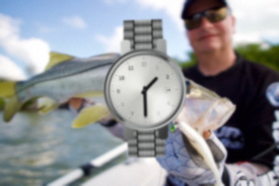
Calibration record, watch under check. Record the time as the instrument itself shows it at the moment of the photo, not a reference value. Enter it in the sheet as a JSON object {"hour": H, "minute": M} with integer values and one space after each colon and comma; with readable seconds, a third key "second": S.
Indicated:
{"hour": 1, "minute": 30}
